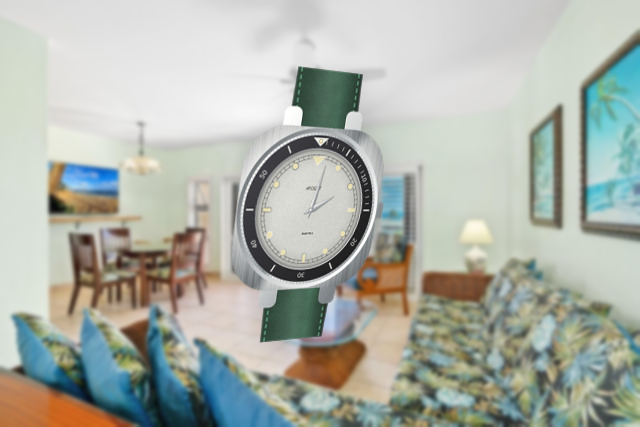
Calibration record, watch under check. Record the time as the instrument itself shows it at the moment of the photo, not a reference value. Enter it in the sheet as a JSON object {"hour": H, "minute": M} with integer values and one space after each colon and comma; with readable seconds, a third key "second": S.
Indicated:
{"hour": 2, "minute": 2}
